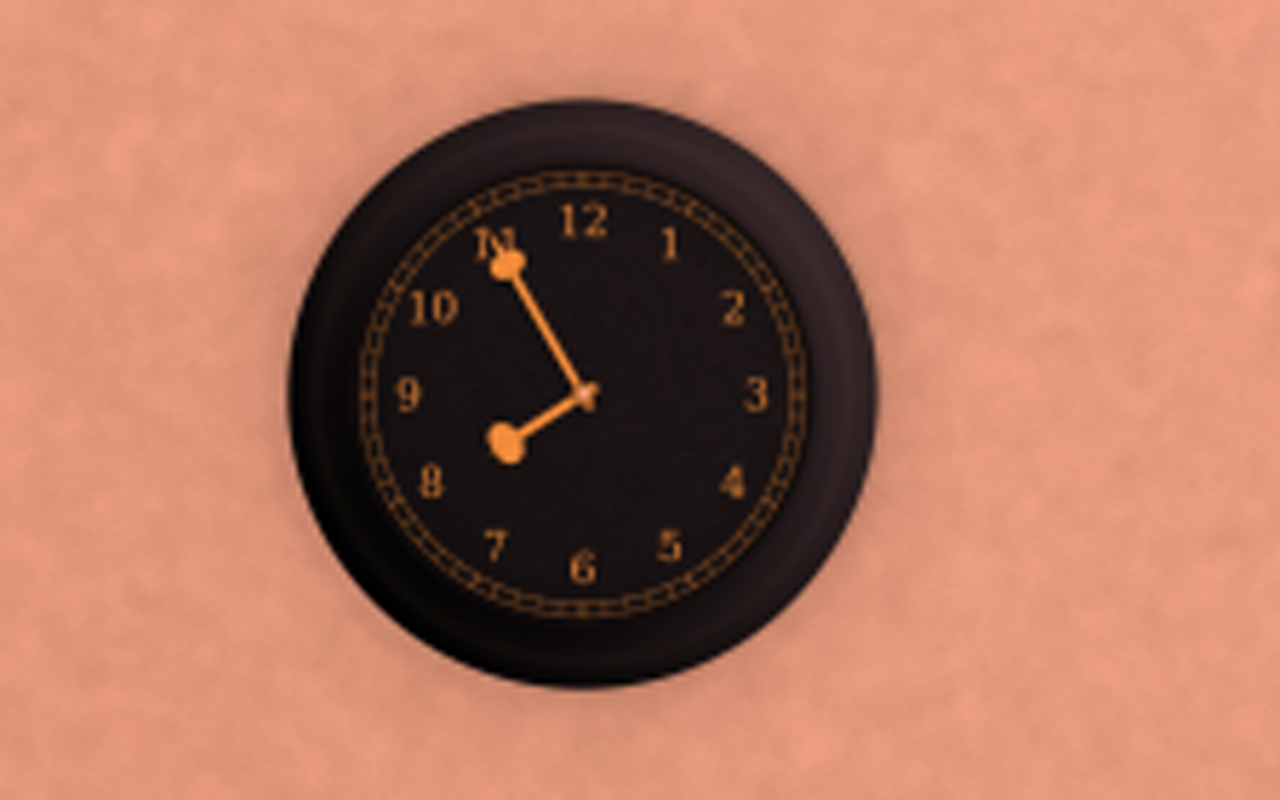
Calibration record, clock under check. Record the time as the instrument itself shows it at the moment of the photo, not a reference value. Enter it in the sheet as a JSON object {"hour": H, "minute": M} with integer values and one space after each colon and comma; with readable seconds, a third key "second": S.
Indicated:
{"hour": 7, "minute": 55}
